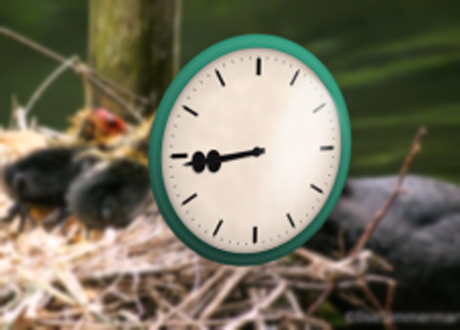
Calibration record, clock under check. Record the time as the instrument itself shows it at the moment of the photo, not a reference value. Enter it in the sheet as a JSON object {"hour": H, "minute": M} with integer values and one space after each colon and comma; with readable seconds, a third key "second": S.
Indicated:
{"hour": 8, "minute": 44}
